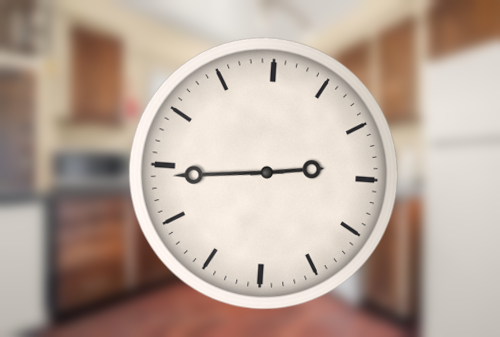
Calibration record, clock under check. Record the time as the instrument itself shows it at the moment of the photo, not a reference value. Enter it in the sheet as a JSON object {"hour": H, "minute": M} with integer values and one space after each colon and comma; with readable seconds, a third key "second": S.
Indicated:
{"hour": 2, "minute": 44}
